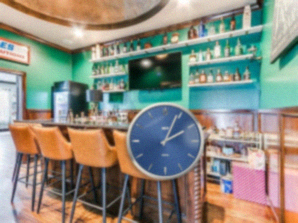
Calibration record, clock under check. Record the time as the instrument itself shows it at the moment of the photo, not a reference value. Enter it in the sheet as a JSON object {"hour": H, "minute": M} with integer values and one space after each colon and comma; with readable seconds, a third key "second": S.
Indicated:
{"hour": 2, "minute": 4}
